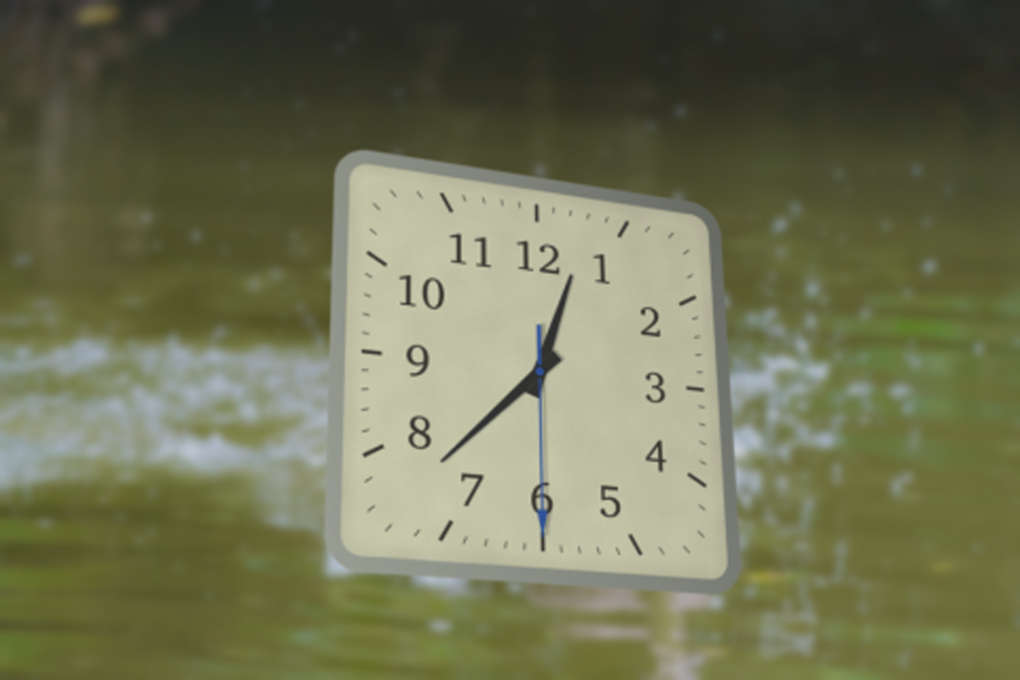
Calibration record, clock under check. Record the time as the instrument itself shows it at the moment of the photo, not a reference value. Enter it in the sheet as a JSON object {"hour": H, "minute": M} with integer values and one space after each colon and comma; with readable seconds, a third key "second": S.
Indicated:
{"hour": 12, "minute": 37, "second": 30}
